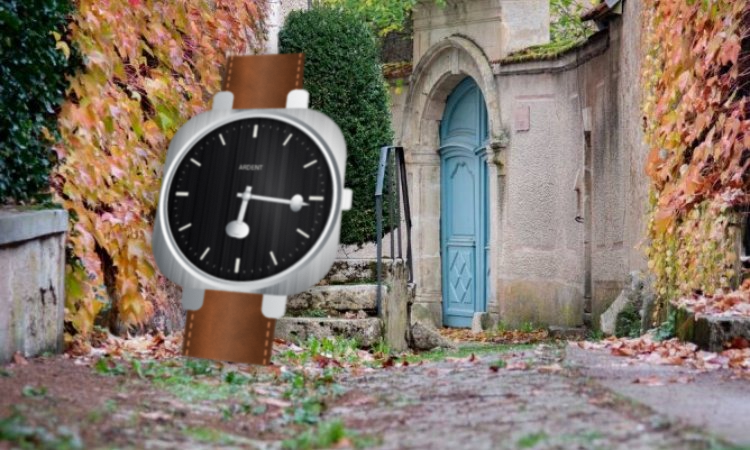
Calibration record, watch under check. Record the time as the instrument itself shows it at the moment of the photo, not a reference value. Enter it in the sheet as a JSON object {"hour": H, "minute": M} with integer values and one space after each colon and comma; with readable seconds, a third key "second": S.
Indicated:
{"hour": 6, "minute": 16}
